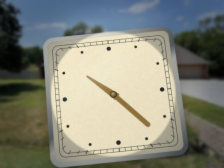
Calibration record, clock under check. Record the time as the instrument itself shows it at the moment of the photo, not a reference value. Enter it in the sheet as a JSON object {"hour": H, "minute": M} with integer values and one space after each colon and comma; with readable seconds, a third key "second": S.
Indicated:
{"hour": 10, "minute": 23}
